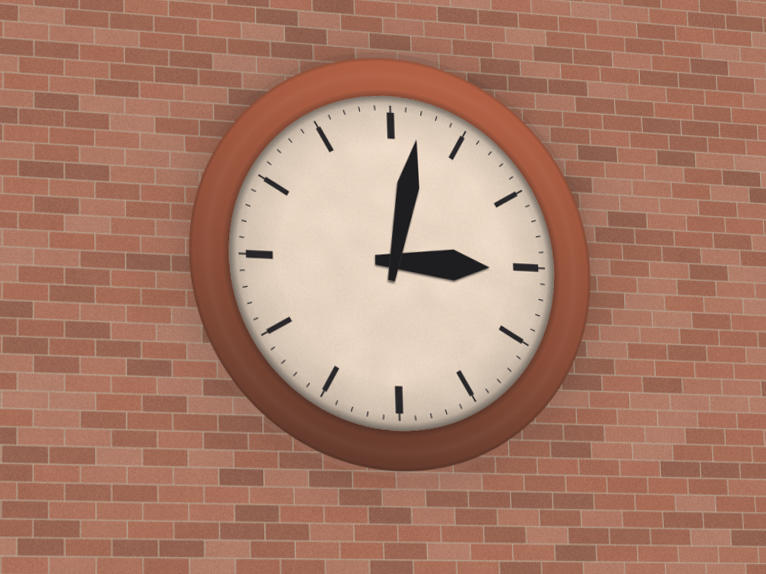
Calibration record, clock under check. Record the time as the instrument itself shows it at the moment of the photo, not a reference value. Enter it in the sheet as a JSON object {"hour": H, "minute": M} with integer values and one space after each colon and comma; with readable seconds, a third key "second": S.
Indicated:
{"hour": 3, "minute": 2}
